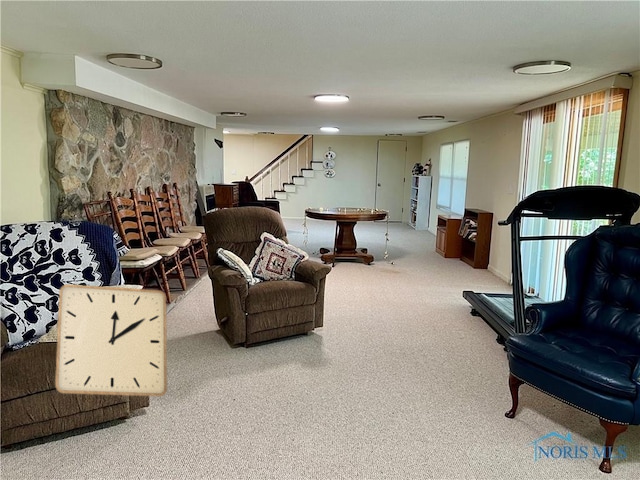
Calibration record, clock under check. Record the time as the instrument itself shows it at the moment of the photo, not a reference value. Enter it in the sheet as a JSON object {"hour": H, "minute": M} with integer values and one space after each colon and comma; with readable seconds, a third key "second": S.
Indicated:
{"hour": 12, "minute": 9}
